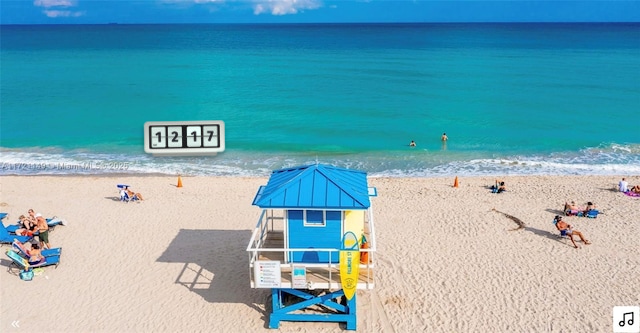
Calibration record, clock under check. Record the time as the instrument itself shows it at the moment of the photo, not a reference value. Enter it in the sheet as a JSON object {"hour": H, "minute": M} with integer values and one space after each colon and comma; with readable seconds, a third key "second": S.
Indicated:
{"hour": 12, "minute": 17}
